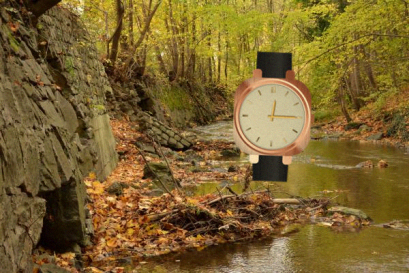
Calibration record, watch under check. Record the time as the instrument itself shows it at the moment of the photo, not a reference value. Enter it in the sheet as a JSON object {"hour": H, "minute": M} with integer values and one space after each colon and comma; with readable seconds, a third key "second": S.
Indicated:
{"hour": 12, "minute": 15}
